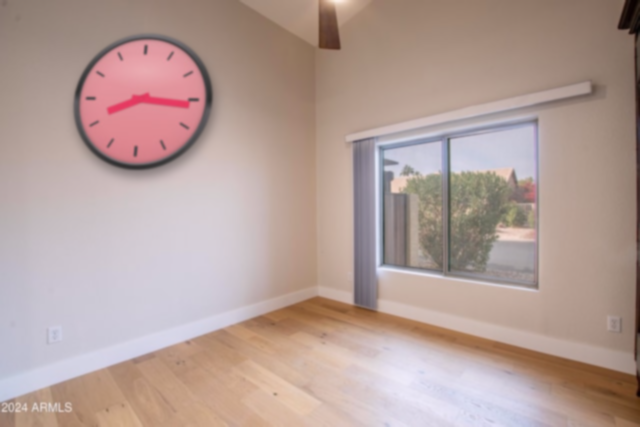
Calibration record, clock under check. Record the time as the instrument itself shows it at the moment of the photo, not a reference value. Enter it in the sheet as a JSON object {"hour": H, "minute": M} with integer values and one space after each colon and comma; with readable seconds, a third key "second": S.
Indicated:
{"hour": 8, "minute": 16}
